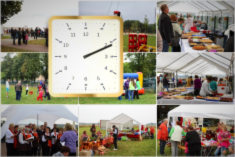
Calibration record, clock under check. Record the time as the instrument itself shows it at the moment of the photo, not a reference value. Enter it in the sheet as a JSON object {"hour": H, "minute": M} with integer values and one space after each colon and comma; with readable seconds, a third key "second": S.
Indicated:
{"hour": 2, "minute": 11}
